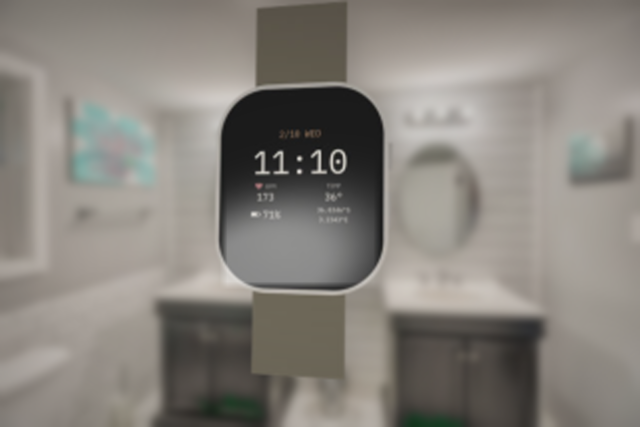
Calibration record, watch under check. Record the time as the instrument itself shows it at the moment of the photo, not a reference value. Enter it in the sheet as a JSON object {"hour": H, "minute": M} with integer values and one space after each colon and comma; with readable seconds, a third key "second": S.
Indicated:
{"hour": 11, "minute": 10}
